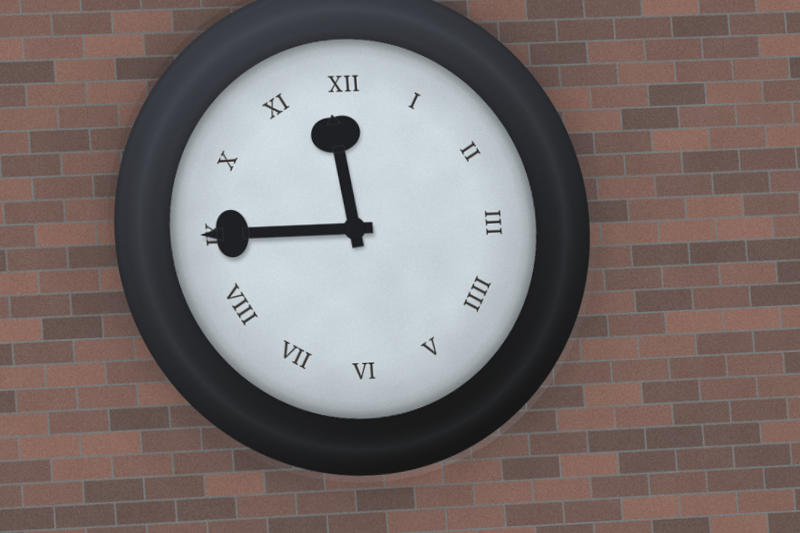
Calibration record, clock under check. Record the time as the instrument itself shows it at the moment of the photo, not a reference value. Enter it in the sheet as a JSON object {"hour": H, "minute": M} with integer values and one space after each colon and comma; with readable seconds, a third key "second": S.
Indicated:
{"hour": 11, "minute": 45}
